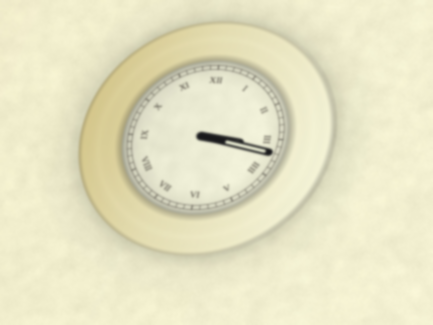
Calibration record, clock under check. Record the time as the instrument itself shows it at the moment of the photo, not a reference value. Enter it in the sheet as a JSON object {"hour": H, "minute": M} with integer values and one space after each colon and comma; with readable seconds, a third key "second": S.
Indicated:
{"hour": 3, "minute": 17}
